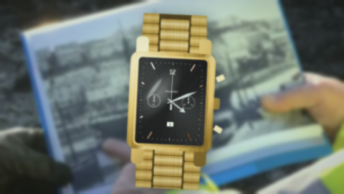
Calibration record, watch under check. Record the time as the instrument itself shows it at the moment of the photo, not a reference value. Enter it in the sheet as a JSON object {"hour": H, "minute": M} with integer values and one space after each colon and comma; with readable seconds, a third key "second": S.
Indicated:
{"hour": 4, "minute": 11}
